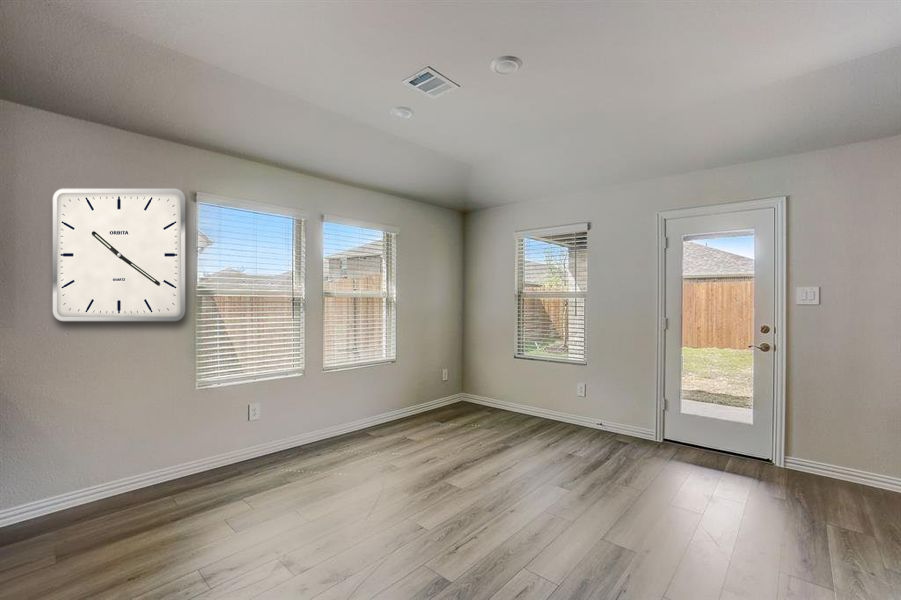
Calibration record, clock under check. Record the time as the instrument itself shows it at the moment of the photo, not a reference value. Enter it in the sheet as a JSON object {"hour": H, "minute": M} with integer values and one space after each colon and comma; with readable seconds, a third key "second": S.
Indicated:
{"hour": 10, "minute": 21}
